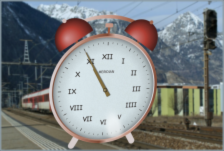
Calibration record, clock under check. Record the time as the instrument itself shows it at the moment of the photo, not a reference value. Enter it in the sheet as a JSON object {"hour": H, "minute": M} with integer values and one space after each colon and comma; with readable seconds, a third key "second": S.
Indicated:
{"hour": 10, "minute": 55}
